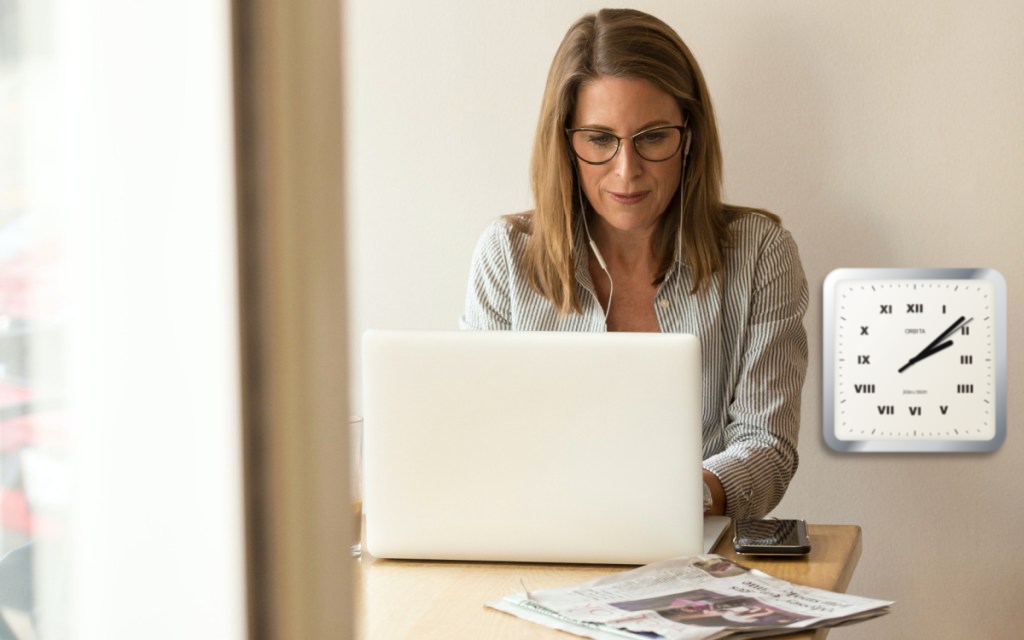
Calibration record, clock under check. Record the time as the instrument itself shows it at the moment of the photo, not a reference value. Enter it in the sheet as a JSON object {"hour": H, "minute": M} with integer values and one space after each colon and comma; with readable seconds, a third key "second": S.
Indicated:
{"hour": 2, "minute": 8, "second": 9}
